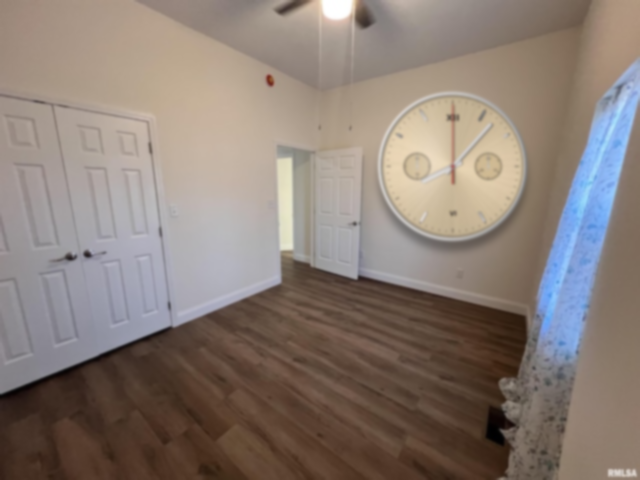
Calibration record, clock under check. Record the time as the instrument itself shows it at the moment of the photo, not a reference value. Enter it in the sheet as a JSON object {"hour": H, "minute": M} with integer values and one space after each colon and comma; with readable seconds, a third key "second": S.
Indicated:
{"hour": 8, "minute": 7}
